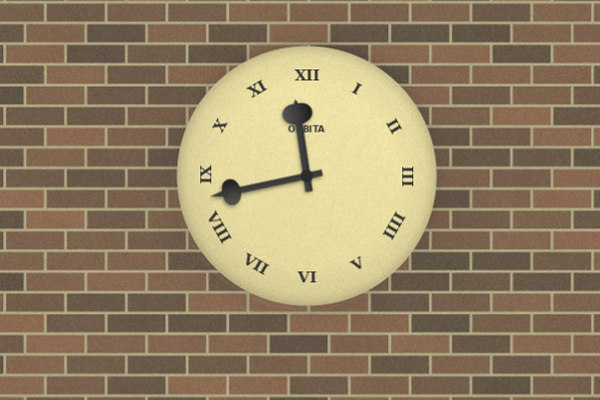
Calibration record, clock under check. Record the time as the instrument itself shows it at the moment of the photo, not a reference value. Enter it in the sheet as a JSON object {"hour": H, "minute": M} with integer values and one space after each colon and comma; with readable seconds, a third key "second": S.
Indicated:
{"hour": 11, "minute": 43}
